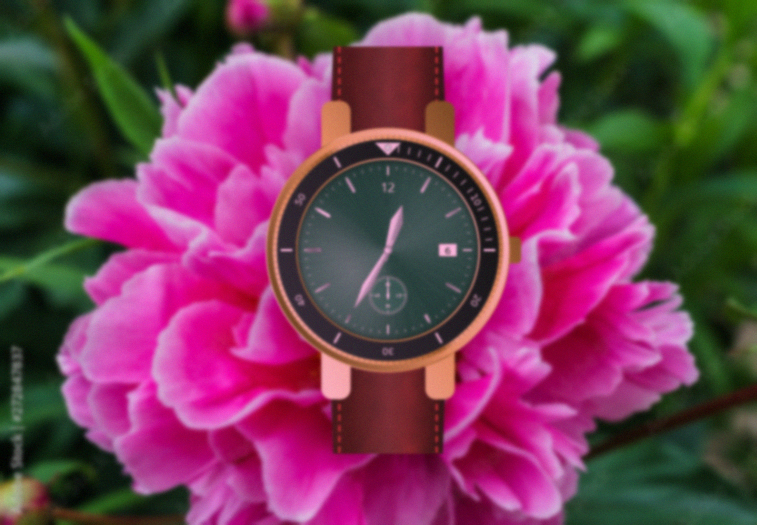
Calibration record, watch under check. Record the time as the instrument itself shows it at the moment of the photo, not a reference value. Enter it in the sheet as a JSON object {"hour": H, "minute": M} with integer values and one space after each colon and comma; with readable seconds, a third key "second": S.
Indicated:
{"hour": 12, "minute": 35}
